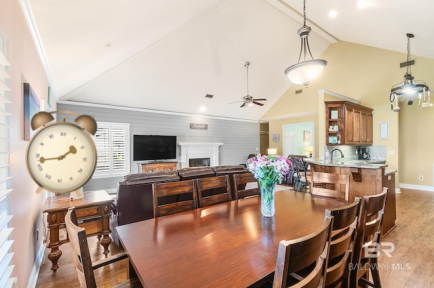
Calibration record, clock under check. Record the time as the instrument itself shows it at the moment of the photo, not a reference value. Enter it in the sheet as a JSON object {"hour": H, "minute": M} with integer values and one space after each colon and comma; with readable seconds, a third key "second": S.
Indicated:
{"hour": 1, "minute": 43}
